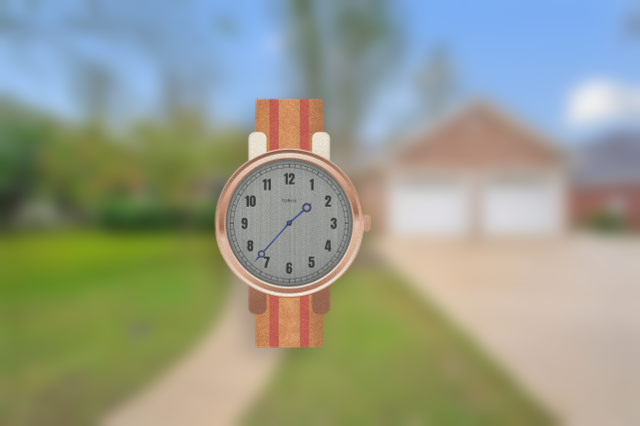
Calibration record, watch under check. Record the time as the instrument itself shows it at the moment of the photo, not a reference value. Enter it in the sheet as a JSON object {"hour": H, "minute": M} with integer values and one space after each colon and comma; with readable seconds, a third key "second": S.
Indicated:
{"hour": 1, "minute": 37}
